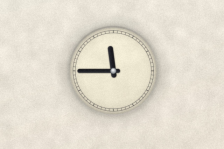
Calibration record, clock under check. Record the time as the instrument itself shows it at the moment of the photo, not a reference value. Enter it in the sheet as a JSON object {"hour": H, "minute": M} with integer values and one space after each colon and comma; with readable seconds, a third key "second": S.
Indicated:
{"hour": 11, "minute": 45}
